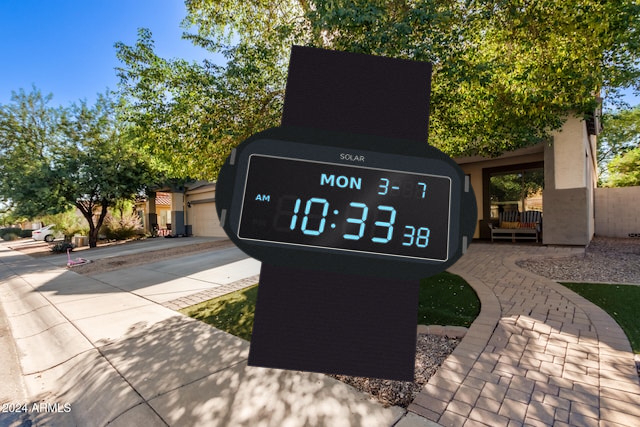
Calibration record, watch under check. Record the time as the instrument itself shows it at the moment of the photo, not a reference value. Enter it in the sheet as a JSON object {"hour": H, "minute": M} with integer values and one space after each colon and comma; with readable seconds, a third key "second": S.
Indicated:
{"hour": 10, "minute": 33, "second": 38}
